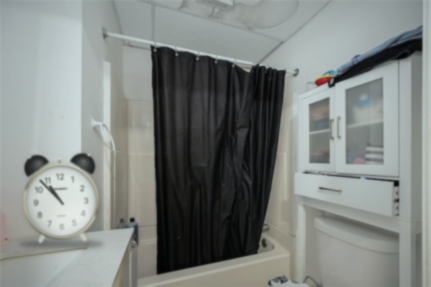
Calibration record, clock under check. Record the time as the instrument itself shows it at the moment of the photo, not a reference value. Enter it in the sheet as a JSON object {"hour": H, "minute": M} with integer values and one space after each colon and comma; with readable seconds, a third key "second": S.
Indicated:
{"hour": 10, "minute": 53}
